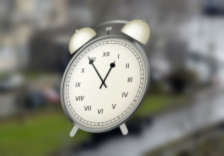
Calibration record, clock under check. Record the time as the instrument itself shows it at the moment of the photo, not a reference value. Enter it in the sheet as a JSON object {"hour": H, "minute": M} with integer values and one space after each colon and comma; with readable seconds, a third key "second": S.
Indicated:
{"hour": 12, "minute": 54}
